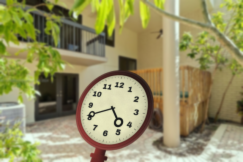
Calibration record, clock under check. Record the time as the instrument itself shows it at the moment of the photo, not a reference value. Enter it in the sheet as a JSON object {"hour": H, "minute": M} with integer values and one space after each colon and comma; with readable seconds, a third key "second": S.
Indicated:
{"hour": 4, "minute": 41}
